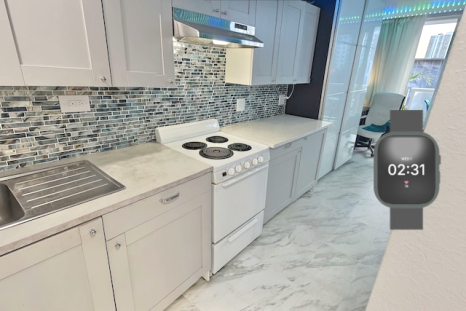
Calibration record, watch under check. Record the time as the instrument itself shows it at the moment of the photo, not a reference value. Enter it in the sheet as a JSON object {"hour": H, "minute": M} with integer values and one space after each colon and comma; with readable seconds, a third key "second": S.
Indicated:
{"hour": 2, "minute": 31}
